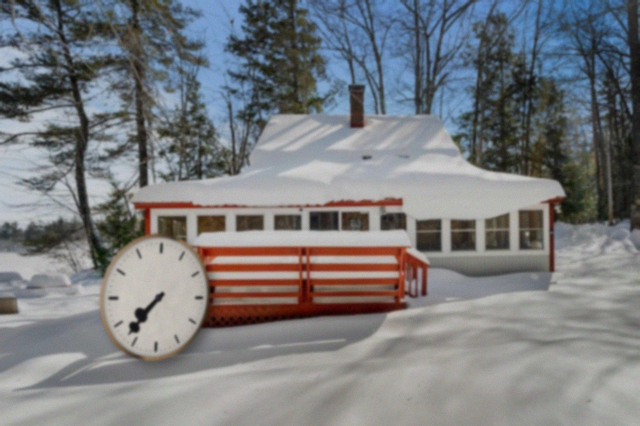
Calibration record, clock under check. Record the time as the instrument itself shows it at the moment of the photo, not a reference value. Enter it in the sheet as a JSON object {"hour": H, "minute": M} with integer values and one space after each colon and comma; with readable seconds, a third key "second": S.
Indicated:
{"hour": 7, "minute": 37}
